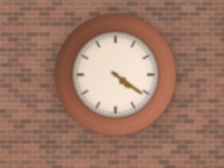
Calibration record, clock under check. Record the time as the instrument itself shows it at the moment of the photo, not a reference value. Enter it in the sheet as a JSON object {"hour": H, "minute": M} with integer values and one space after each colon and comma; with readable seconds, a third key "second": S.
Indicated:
{"hour": 4, "minute": 21}
